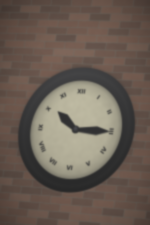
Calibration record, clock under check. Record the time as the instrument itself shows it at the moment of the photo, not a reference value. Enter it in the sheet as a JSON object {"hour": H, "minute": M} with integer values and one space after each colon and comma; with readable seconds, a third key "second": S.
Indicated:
{"hour": 10, "minute": 15}
